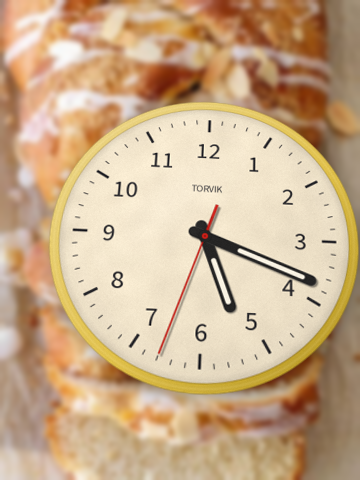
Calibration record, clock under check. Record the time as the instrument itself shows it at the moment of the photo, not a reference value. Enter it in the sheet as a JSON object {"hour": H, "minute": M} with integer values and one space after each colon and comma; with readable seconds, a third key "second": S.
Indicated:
{"hour": 5, "minute": 18, "second": 33}
